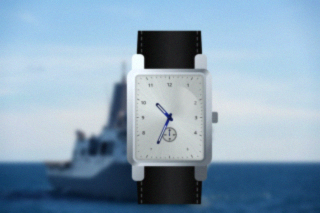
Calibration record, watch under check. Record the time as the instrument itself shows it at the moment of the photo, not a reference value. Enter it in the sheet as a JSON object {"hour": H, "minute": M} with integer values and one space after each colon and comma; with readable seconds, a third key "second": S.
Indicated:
{"hour": 10, "minute": 34}
